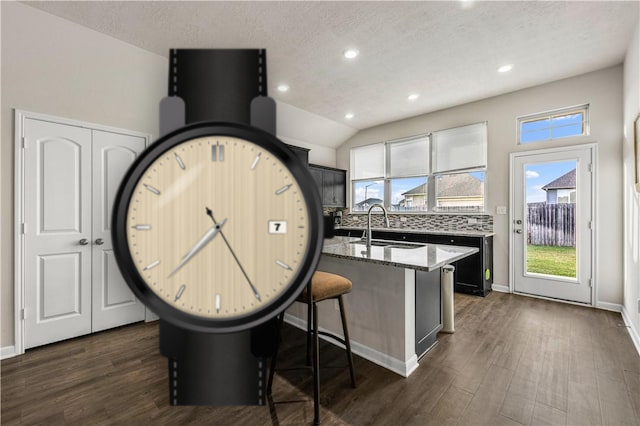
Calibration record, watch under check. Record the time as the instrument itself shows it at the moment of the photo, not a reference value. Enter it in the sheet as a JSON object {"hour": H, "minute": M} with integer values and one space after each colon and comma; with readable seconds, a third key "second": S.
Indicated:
{"hour": 7, "minute": 37, "second": 25}
